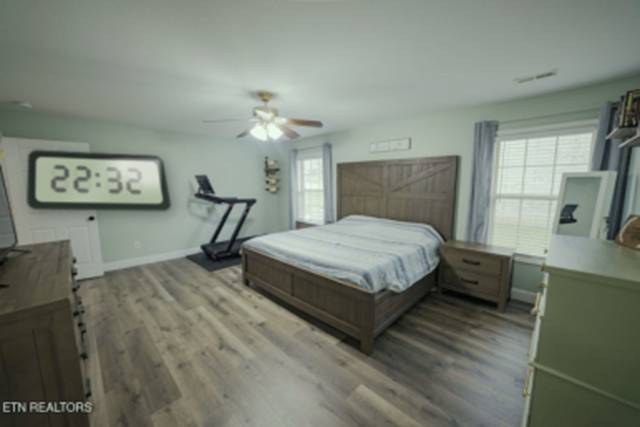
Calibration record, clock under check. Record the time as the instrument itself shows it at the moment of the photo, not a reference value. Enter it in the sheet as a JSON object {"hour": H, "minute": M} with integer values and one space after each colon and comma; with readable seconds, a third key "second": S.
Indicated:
{"hour": 22, "minute": 32}
